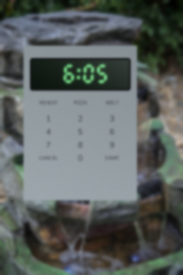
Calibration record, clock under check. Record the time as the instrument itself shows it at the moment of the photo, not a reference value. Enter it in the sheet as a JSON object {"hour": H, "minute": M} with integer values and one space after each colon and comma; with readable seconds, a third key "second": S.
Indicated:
{"hour": 6, "minute": 5}
